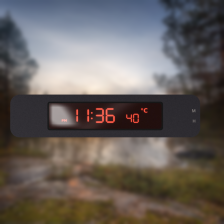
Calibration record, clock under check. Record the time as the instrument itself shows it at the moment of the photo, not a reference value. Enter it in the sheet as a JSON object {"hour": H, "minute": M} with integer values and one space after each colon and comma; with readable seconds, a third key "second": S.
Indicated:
{"hour": 11, "minute": 36}
